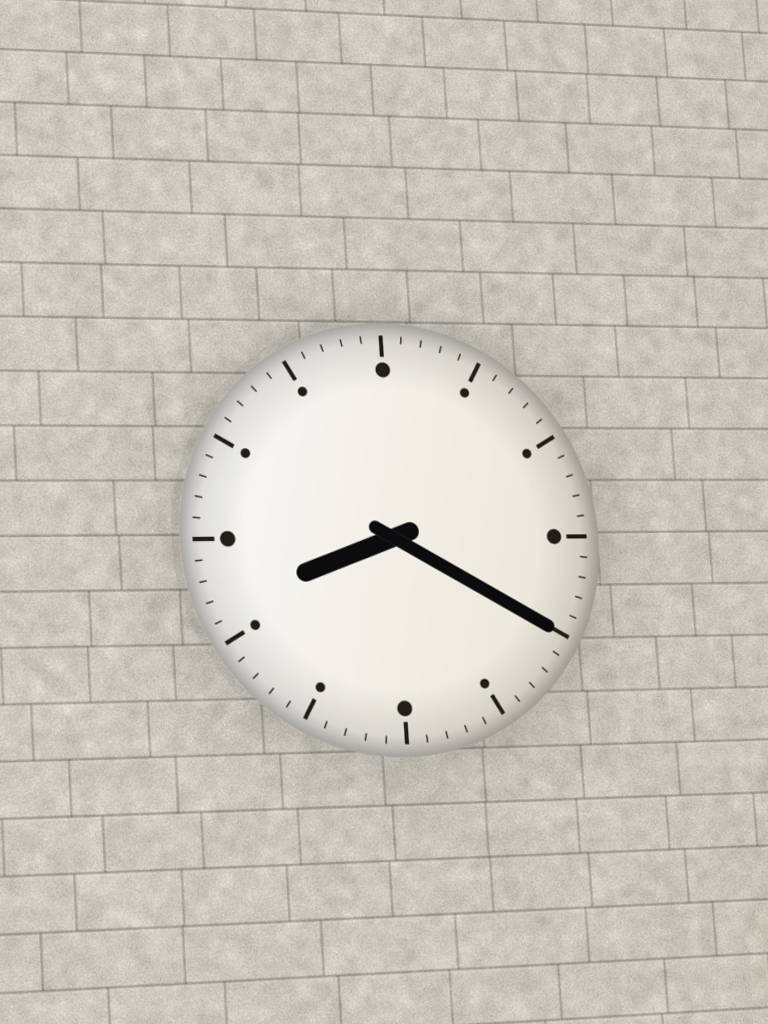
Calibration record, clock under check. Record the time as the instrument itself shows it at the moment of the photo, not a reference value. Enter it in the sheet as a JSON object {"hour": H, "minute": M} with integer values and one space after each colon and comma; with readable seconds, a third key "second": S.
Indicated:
{"hour": 8, "minute": 20}
